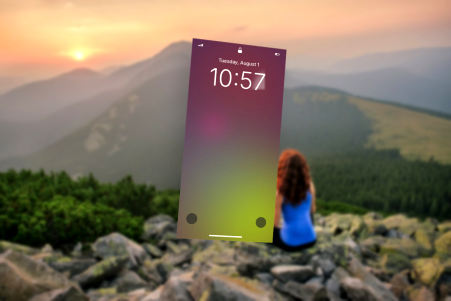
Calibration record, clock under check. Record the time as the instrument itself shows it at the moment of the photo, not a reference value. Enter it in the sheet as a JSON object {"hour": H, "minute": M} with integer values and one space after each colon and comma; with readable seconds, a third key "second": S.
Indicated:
{"hour": 10, "minute": 57}
